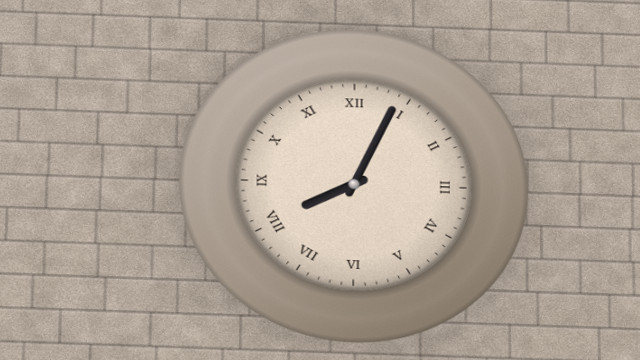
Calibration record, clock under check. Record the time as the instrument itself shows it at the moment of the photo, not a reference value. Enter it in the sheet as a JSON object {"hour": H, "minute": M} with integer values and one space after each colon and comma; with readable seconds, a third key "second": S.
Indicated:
{"hour": 8, "minute": 4}
